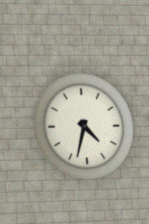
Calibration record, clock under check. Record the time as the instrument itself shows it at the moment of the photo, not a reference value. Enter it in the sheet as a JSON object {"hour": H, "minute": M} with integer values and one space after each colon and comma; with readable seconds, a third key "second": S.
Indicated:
{"hour": 4, "minute": 33}
